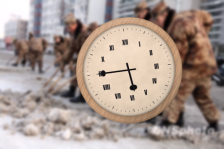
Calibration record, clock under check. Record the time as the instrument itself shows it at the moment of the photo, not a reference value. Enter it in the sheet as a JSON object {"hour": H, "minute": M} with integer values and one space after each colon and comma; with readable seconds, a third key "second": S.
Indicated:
{"hour": 5, "minute": 45}
